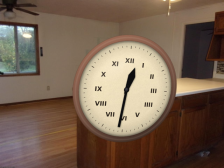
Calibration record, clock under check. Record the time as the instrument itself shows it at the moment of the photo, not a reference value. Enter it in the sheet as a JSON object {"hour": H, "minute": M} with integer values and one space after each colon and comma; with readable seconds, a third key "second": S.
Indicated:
{"hour": 12, "minute": 31}
